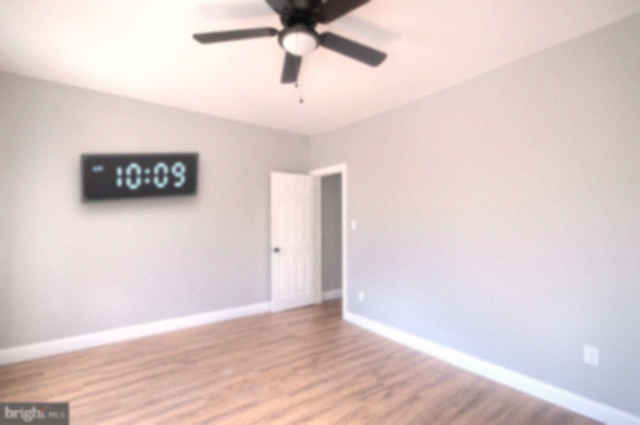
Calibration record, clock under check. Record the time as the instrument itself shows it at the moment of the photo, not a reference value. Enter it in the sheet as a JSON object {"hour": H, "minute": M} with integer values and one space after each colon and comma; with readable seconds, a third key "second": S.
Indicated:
{"hour": 10, "minute": 9}
